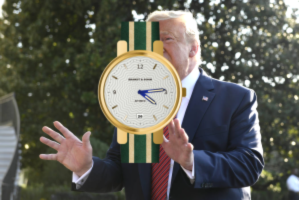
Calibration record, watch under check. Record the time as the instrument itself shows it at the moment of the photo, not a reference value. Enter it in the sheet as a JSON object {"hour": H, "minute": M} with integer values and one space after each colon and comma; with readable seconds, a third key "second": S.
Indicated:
{"hour": 4, "minute": 14}
